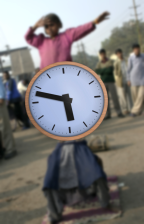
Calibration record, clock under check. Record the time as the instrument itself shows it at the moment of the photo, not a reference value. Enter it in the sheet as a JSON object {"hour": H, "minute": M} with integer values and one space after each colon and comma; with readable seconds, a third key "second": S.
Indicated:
{"hour": 5, "minute": 48}
